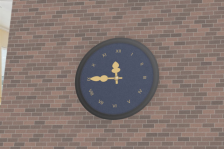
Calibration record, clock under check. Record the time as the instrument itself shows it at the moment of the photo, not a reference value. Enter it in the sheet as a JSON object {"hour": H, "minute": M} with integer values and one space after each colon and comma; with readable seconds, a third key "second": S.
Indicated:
{"hour": 11, "minute": 45}
